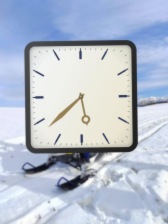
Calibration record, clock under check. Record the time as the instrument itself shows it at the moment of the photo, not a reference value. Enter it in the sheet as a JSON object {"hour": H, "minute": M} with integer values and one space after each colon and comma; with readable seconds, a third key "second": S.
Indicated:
{"hour": 5, "minute": 38}
